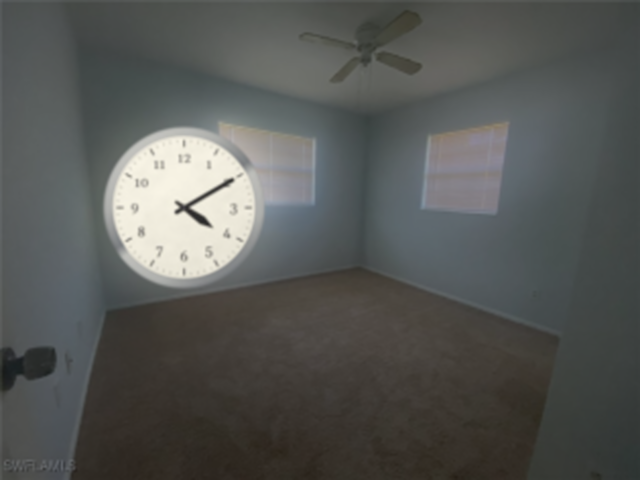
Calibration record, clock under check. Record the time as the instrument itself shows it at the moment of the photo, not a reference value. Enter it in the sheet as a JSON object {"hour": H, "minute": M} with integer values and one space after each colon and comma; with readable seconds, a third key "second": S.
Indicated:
{"hour": 4, "minute": 10}
